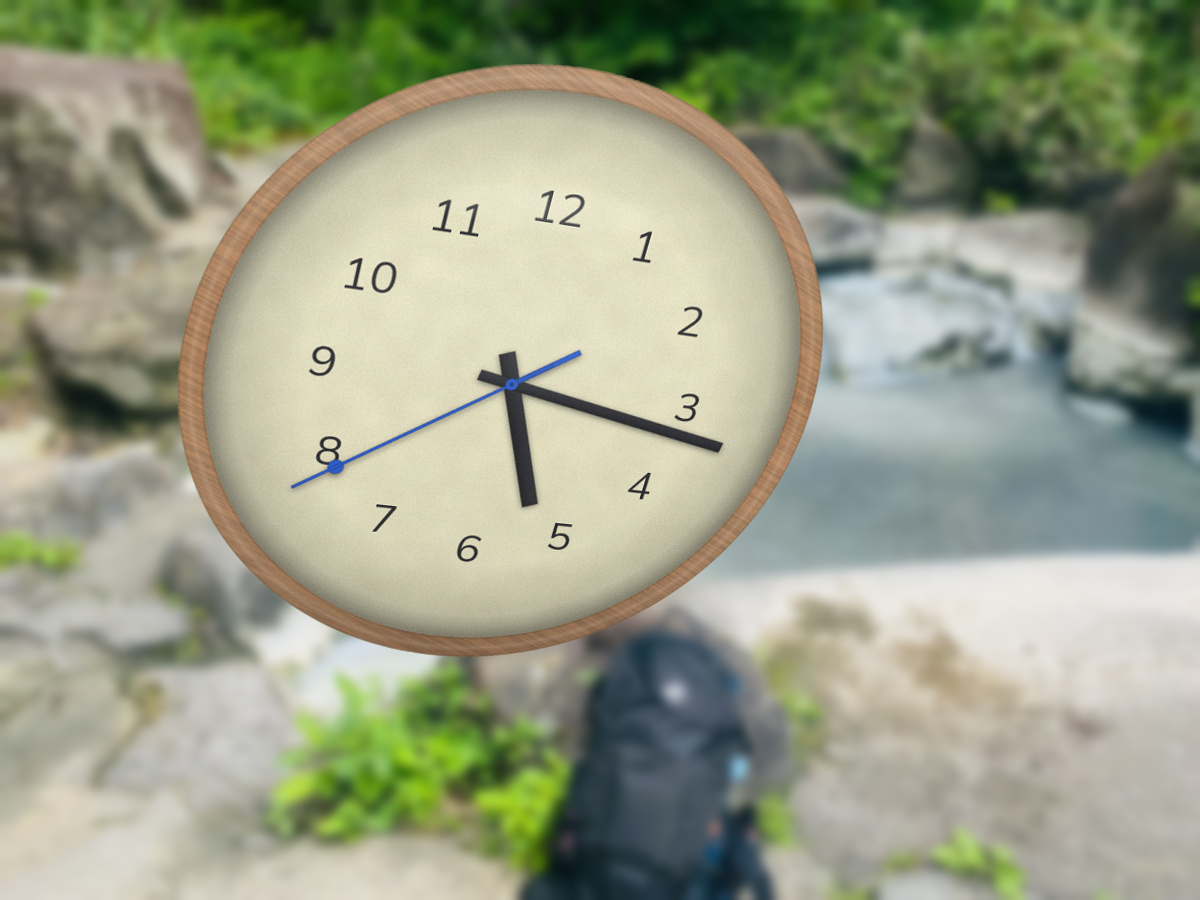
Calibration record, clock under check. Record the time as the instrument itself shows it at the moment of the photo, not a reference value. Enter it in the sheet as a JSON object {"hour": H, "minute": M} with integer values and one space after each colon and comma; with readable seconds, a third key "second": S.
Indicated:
{"hour": 5, "minute": 16, "second": 39}
